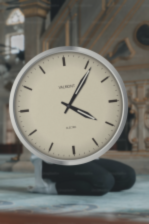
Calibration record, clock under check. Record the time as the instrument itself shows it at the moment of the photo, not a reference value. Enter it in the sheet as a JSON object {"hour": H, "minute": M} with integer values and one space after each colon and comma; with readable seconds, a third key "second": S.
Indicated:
{"hour": 4, "minute": 6}
